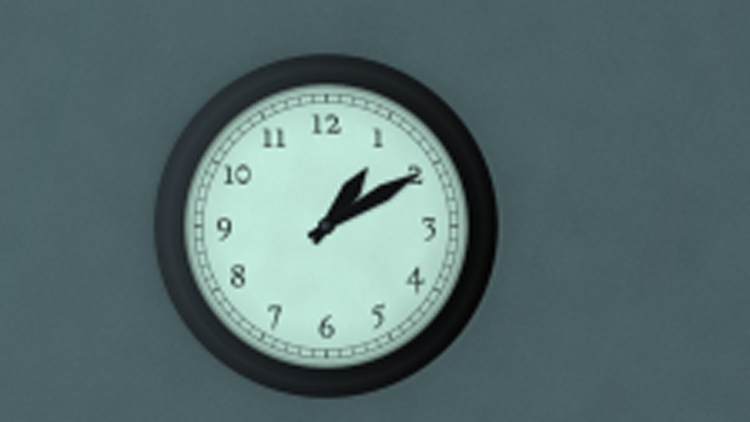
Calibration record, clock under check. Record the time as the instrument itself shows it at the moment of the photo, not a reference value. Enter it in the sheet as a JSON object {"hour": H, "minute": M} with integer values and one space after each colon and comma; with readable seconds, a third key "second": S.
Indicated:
{"hour": 1, "minute": 10}
